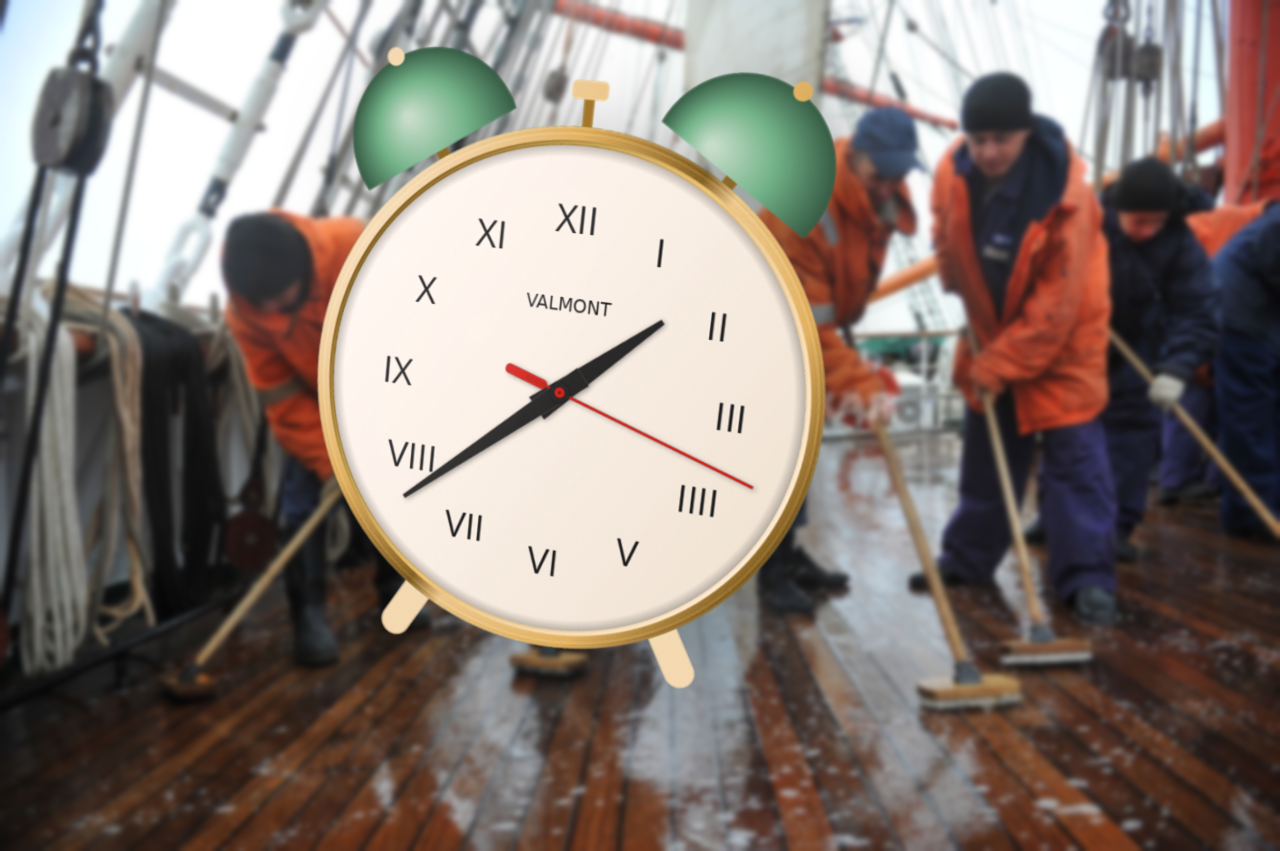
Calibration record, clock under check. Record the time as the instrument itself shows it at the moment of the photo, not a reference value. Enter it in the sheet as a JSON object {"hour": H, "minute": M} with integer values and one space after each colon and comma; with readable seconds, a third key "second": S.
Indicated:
{"hour": 1, "minute": 38, "second": 18}
